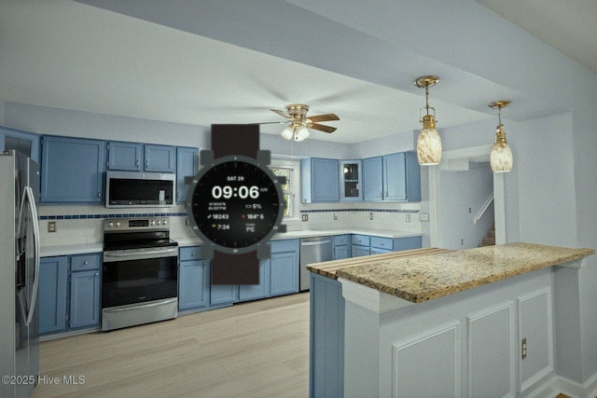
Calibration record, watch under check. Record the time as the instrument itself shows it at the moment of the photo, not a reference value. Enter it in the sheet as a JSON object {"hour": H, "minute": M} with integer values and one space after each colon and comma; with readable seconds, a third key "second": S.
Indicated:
{"hour": 9, "minute": 6}
